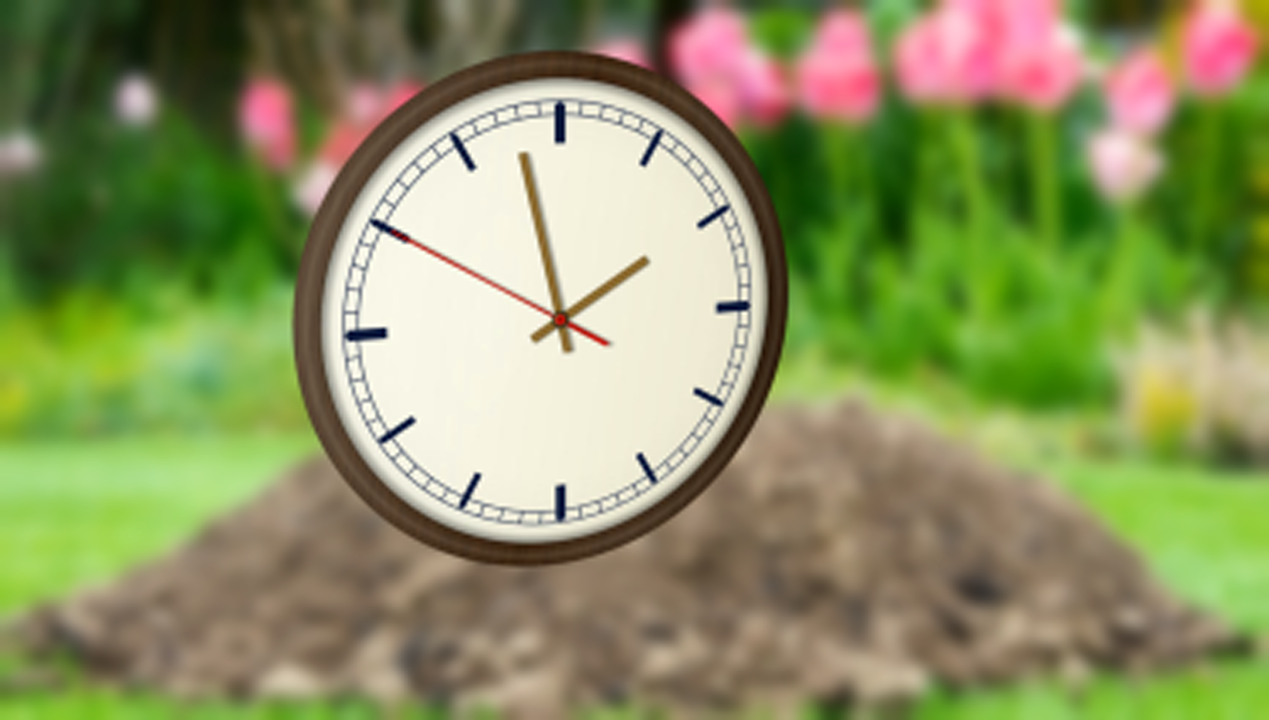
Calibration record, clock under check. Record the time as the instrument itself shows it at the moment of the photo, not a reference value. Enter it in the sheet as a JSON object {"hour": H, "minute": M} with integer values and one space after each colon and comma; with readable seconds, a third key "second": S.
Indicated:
{"hour": 1, "minute": 57, "second": 50}
